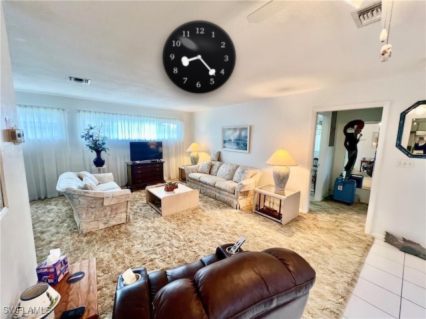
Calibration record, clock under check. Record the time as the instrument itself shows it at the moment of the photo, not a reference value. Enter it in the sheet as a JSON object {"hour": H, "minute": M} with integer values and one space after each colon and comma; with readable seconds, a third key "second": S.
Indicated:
{"hour": 8, "minute": 23}
